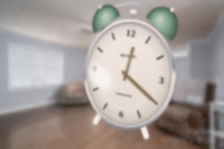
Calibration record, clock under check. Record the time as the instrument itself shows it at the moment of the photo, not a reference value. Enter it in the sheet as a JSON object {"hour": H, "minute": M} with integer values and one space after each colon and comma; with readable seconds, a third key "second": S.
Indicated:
{"hour": 12, "minute": 20}
